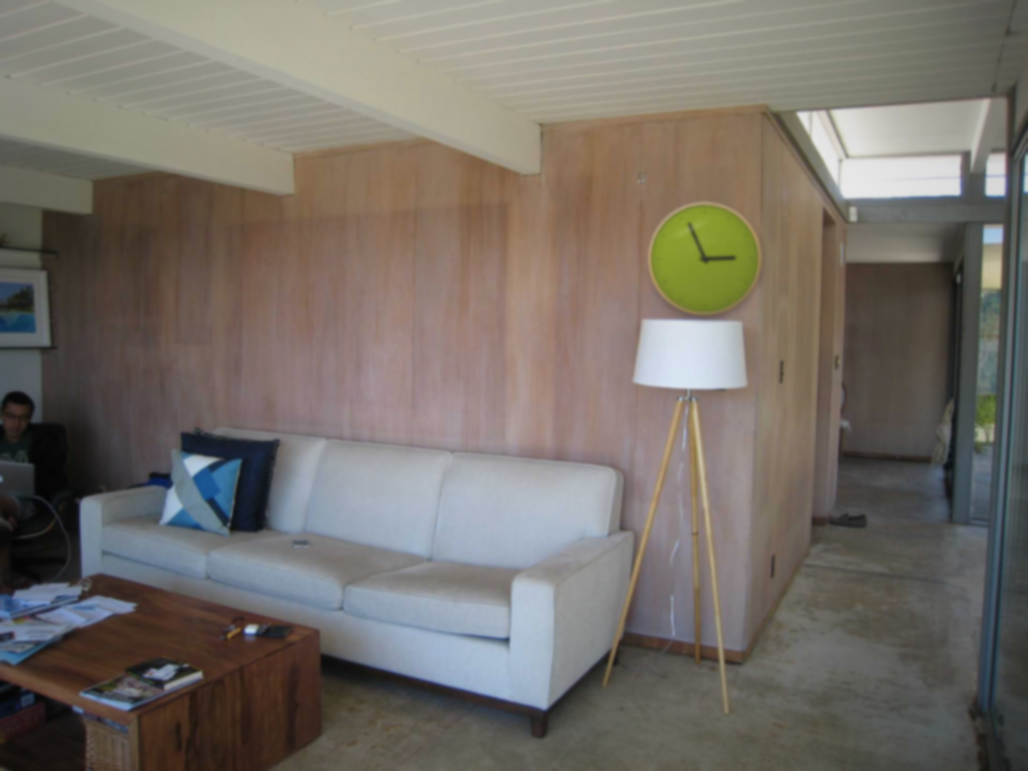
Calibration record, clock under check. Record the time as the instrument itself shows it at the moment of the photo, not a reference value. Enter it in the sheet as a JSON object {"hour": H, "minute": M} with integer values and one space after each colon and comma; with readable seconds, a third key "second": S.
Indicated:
{"hour": 2, "minute": 56}
